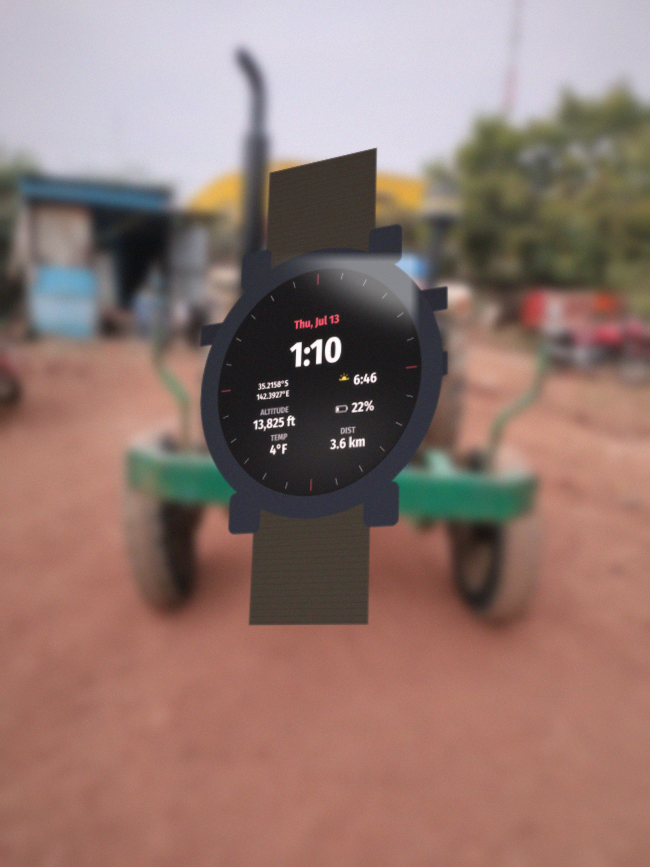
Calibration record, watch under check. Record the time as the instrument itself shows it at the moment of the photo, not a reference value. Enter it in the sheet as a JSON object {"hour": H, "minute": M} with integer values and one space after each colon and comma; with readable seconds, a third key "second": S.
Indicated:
{"hour": 1, "minute": 10}
